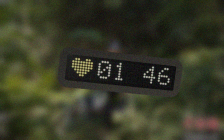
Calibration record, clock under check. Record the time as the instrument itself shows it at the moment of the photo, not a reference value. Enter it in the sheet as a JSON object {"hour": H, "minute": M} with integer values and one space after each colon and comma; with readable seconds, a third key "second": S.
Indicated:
{"hour": 1, "minute": 46}
